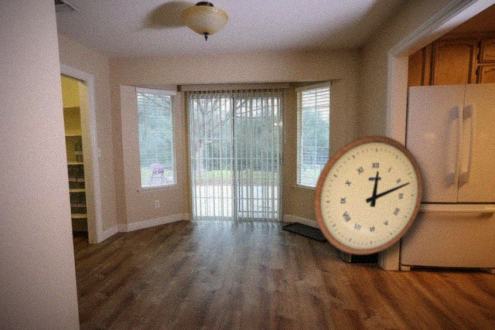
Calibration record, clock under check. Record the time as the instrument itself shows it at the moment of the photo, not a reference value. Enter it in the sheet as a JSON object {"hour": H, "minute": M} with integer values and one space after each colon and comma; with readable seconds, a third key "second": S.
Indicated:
{"hour": 12, "minute": 12}
